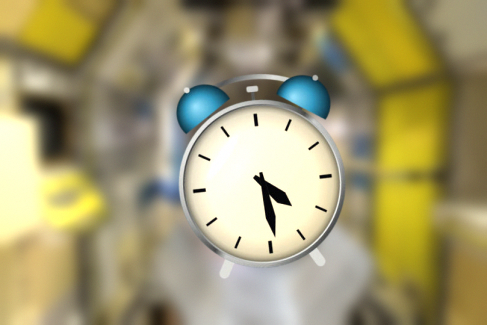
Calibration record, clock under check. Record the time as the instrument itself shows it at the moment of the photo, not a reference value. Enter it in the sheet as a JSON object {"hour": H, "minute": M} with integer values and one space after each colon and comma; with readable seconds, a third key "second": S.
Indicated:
{"hour": 4, "minute": 29}
